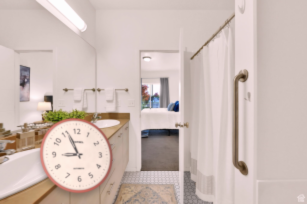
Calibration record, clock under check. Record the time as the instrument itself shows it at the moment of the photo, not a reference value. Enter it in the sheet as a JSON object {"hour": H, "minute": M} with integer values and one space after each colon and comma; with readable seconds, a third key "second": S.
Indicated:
{"hour": 8, "minute": 56}
